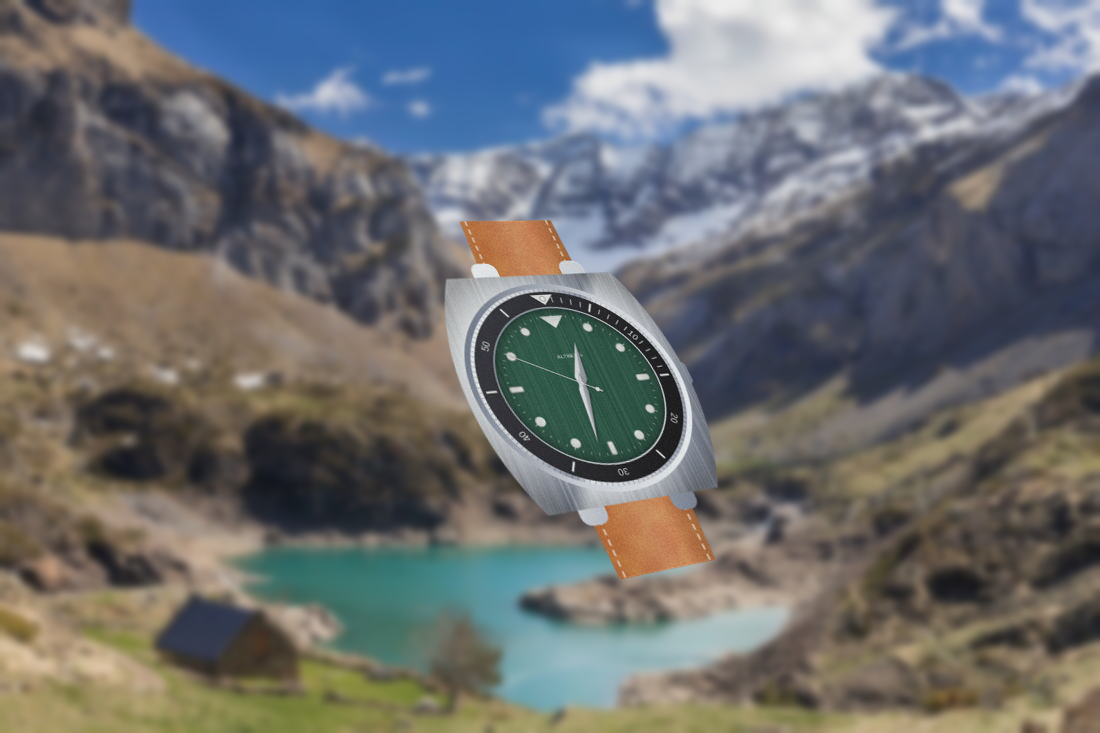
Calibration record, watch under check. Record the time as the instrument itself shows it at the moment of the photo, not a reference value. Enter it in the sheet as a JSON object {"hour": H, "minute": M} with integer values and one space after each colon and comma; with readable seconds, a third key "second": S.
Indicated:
{"hour": 12, "minute": 31, "second": 50}
